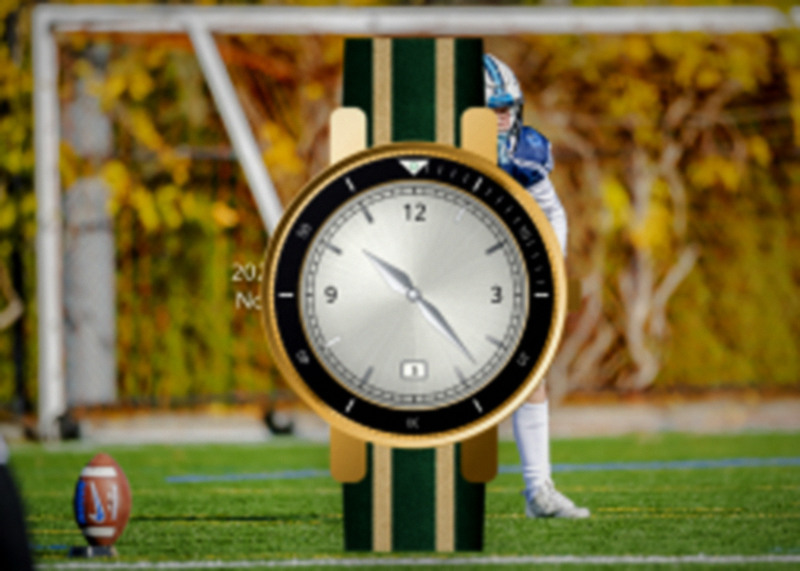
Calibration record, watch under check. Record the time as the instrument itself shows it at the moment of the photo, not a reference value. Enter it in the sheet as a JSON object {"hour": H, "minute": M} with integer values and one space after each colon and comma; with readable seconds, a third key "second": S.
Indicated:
{"hour": 10, "minute": 23}
